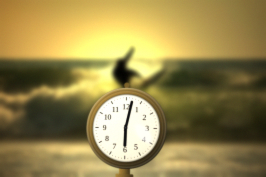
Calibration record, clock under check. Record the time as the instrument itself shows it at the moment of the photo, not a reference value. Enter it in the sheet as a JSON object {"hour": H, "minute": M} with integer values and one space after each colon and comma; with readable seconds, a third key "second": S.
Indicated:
{"hour": 6, "minute": 2}
